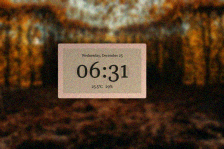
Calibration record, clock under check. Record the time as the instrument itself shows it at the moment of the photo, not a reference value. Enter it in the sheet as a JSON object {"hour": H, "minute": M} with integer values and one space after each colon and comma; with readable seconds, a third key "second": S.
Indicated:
{"hour": 6, "minute": 31}
